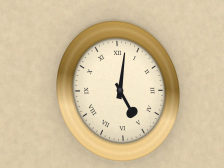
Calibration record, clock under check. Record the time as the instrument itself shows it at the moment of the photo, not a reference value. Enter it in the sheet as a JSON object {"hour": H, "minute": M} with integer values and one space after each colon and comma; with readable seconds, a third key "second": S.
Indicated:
{"hour": 5, "minute": 2}
